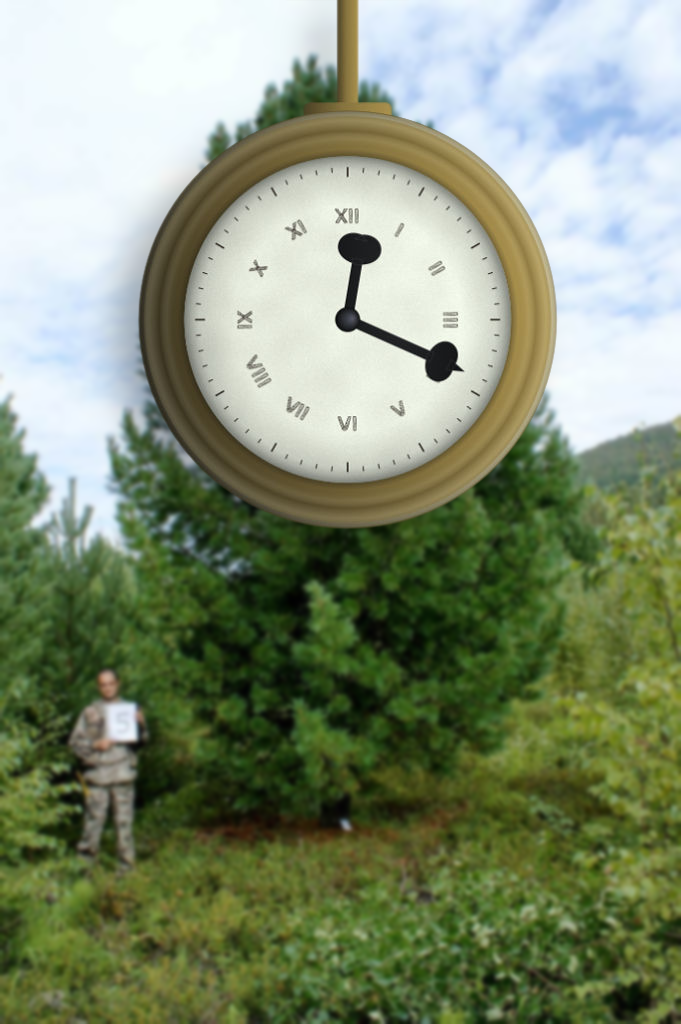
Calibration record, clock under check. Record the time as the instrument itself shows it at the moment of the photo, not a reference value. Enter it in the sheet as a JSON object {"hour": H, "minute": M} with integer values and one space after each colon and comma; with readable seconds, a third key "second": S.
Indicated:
{"hour": 12, "minute": 19}
